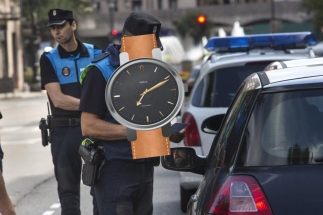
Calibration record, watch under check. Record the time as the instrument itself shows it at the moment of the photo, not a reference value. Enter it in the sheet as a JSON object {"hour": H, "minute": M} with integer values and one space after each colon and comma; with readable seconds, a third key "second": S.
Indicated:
{"hour": 7, "minute": 11}
